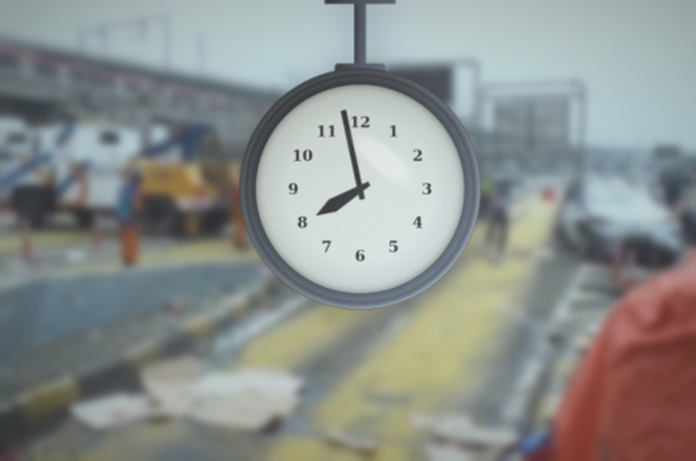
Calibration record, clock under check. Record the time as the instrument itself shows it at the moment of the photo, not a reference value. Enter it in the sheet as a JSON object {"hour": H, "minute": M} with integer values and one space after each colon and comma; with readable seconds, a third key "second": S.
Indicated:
{"hour": 7, "minute": 58}
